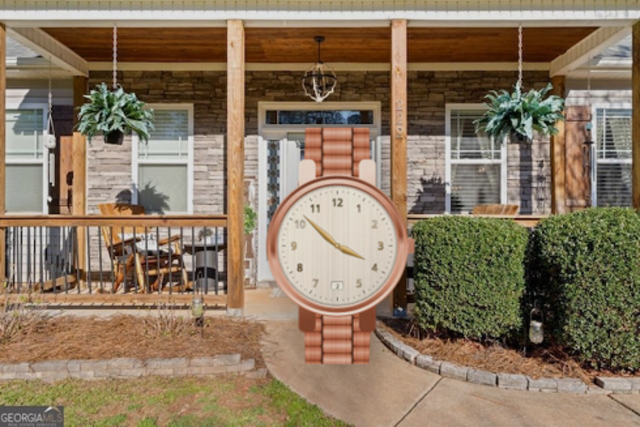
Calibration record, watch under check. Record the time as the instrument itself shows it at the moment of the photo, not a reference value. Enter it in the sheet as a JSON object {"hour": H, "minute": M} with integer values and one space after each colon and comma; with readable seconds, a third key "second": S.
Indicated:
{"hour": 3, "minute": 52}
